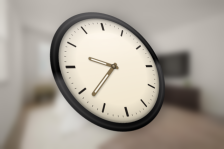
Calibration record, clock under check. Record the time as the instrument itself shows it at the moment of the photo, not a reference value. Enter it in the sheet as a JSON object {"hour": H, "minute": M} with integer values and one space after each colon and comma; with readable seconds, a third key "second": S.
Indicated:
{"hour": 9, "minute": 38}
